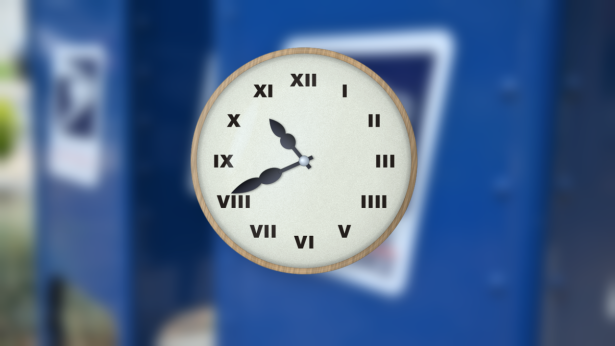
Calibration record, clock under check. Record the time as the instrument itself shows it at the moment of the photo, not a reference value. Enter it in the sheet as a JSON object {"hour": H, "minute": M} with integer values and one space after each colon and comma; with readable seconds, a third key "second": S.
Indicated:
{"hour": 10, "minute": 41}
